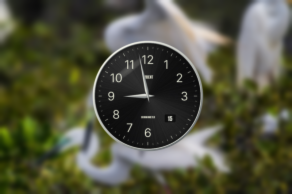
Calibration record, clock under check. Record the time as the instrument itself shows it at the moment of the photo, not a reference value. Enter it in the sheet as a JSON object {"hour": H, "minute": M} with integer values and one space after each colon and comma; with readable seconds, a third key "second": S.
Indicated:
{"hour": 8, "minute": 58}
